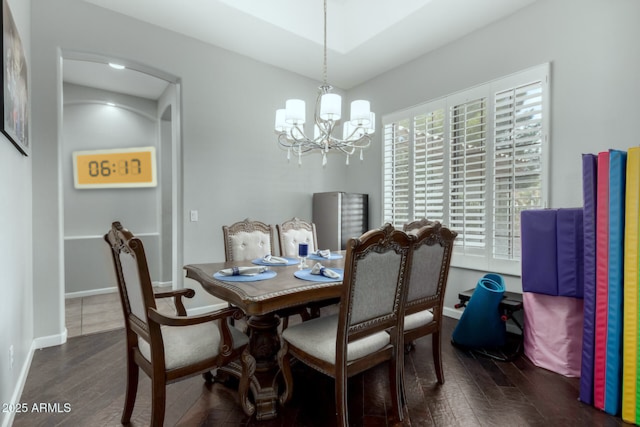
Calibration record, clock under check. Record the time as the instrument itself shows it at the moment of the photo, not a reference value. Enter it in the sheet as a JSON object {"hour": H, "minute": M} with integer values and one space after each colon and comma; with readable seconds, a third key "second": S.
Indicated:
{"hour": 6, "minute": 17}
